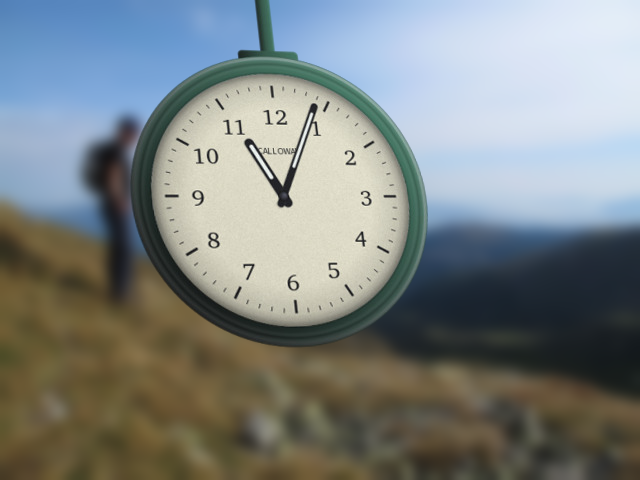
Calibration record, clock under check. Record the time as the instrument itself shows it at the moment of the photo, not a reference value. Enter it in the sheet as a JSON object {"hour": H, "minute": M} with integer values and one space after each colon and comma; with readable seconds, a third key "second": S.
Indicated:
{"hour": 11, "minute": 4}
